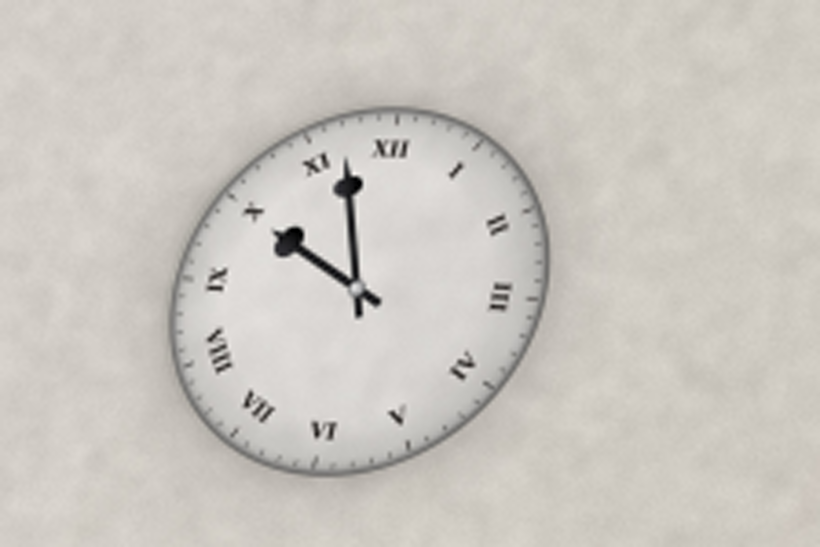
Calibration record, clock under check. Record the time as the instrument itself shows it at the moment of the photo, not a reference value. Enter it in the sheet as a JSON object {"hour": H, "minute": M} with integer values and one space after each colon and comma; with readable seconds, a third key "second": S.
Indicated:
{"hour": 9, "minute": 57}
